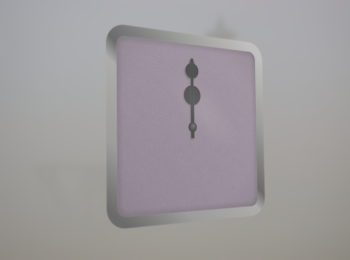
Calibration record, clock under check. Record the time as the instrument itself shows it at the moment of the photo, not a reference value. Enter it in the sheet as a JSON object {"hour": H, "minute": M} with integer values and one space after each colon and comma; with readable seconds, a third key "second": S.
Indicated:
{"hour": 12, "minute": 0}
